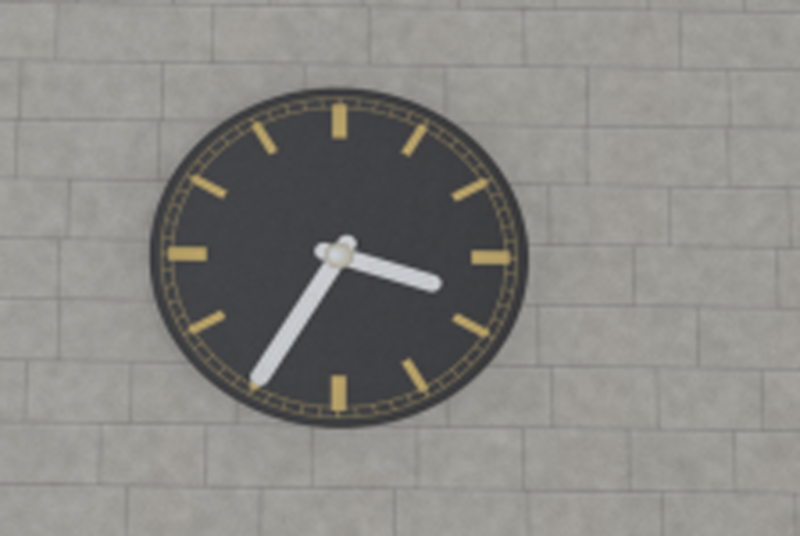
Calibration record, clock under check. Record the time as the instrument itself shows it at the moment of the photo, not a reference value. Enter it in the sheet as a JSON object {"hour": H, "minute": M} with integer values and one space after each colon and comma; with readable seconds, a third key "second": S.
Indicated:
{"hour": 3, "minute": 35}
